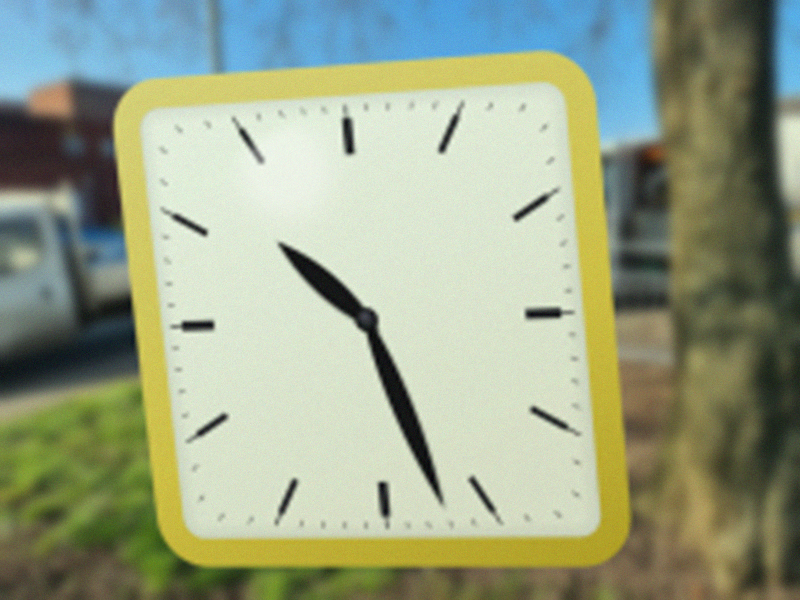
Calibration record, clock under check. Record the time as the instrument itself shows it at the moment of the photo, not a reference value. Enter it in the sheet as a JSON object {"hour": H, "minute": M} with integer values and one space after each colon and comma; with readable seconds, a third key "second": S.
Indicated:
{"hour": 10, "minute": 27}
